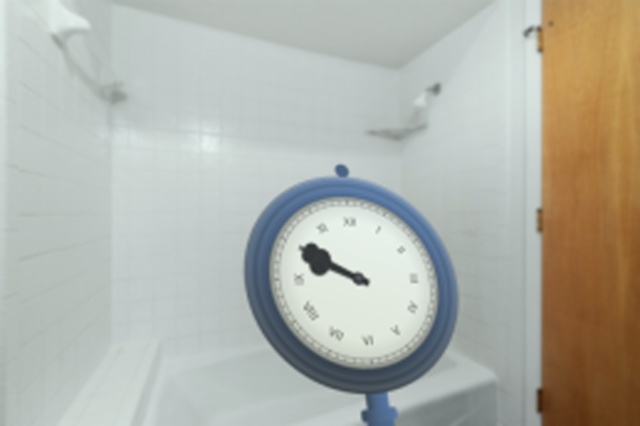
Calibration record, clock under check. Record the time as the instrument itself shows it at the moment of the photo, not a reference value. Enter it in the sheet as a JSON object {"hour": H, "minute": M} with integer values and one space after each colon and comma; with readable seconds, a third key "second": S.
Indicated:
{"hour": 9, "minute": 50}
